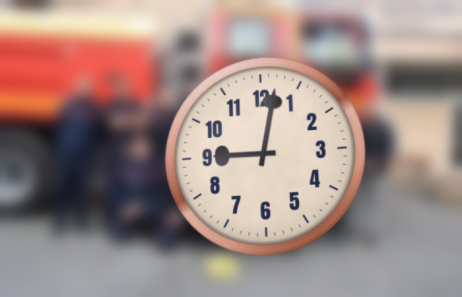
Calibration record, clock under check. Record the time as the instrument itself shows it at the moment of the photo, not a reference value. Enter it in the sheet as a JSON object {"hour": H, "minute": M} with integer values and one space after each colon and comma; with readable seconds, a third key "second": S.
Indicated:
{"hour": 9, "minute": 2}
